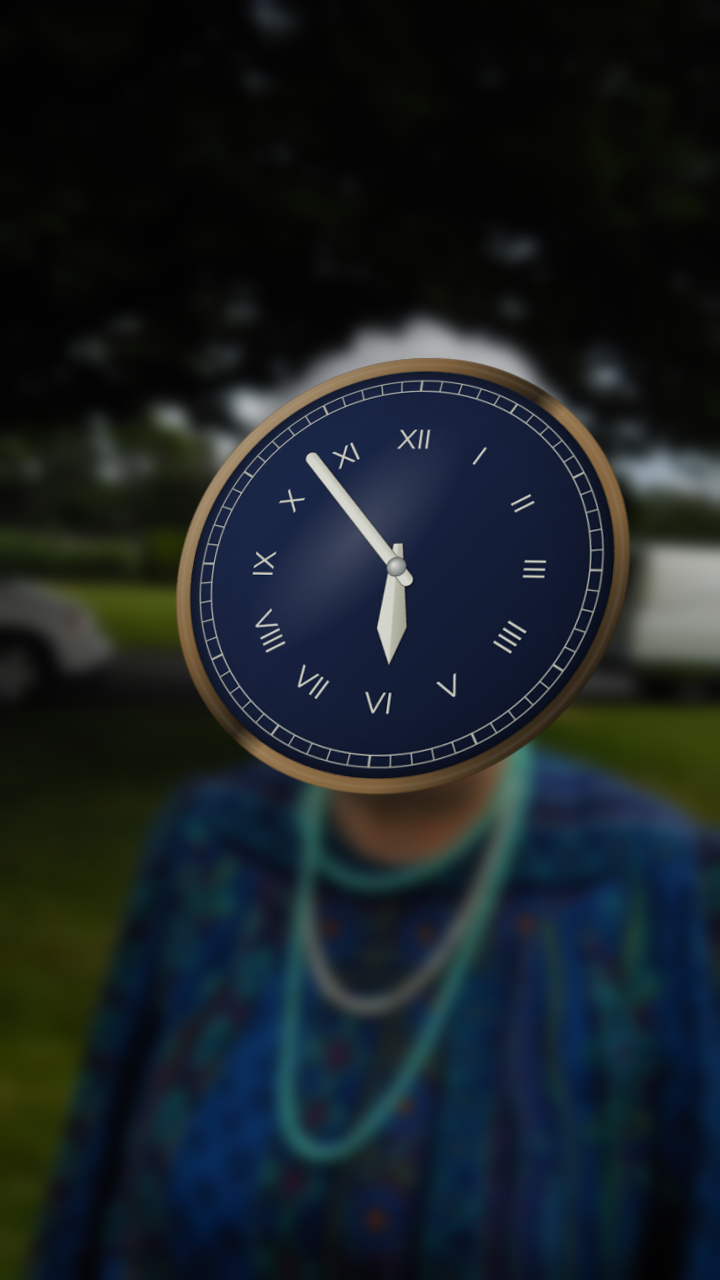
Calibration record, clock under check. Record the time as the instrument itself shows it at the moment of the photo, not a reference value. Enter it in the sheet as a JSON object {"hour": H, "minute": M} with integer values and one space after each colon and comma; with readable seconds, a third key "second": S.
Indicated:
{"hour": 5, "minute": 53}
